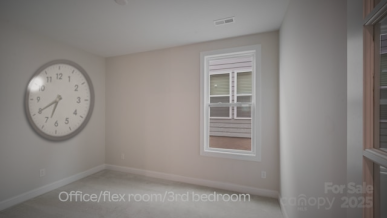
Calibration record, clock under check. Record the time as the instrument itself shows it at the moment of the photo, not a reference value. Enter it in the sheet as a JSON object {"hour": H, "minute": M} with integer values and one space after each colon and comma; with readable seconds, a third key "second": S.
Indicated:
{"hour": 6, "minute": 40}
